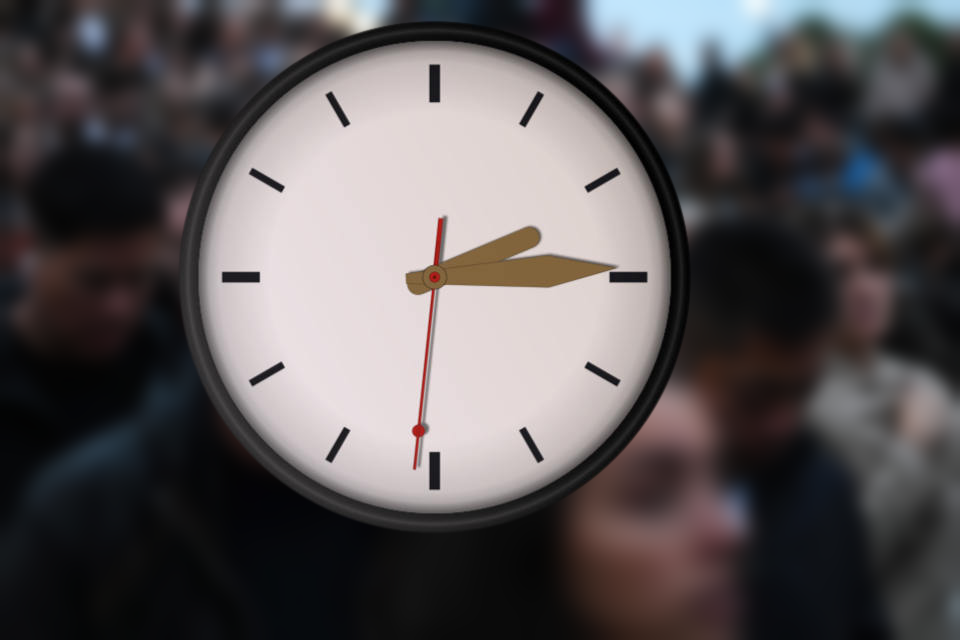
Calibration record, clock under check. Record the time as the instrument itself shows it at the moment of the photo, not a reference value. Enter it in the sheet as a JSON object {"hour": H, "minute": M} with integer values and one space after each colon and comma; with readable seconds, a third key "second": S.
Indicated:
{"hour": 2, "minute": 14, "second": 31}
